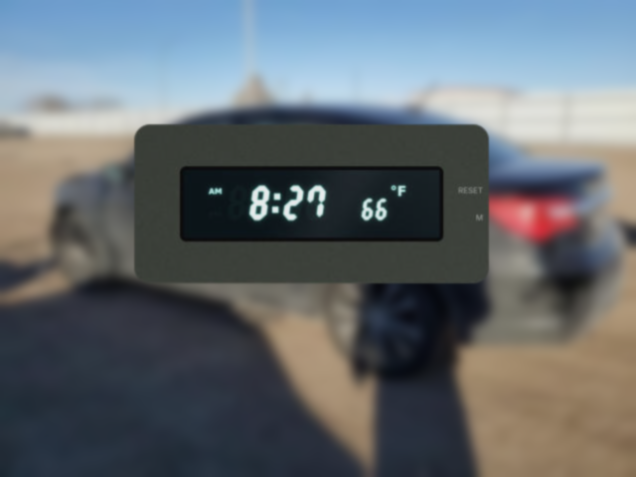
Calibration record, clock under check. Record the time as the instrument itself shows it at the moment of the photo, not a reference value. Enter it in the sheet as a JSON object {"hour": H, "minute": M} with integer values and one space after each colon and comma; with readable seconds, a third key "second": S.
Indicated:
{"hour": 8, "minute": 27}
